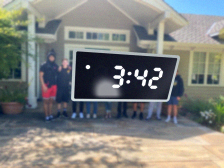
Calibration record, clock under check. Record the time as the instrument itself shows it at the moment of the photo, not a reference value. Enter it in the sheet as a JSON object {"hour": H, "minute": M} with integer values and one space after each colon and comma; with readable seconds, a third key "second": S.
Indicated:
{"hour": 3, "minute": 42}
